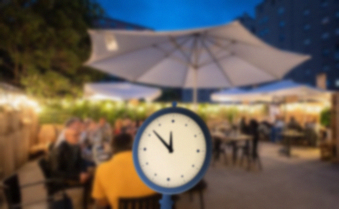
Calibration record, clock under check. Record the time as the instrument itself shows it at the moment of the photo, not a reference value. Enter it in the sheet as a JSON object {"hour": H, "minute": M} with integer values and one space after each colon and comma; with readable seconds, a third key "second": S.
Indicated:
{"hour": 11, "minute": 52}
